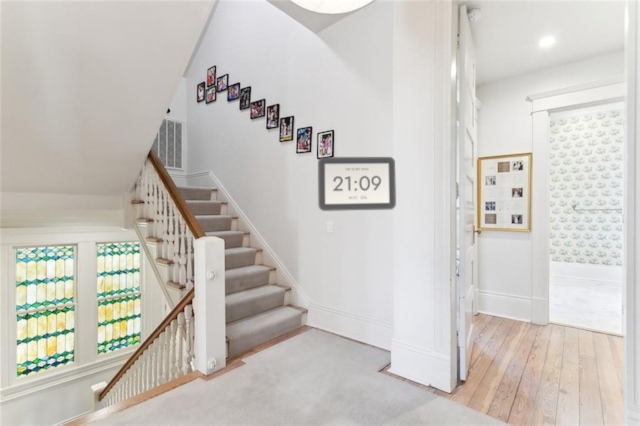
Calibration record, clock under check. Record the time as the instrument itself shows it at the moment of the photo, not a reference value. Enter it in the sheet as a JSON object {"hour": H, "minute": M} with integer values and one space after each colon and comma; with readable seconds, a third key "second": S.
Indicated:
{"hour": 21, "minute": 9}
